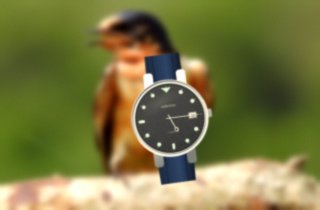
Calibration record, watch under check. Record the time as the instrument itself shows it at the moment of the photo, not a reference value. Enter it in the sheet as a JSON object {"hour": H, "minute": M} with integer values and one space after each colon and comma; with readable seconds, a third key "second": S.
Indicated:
{"hour": 5, "minute": 15}
